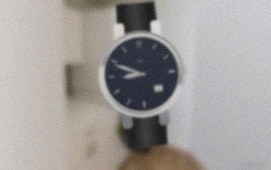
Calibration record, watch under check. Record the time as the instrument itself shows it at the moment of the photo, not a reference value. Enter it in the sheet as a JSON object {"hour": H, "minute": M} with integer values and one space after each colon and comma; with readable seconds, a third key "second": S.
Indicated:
{"hour": 8, "minute": 49}
